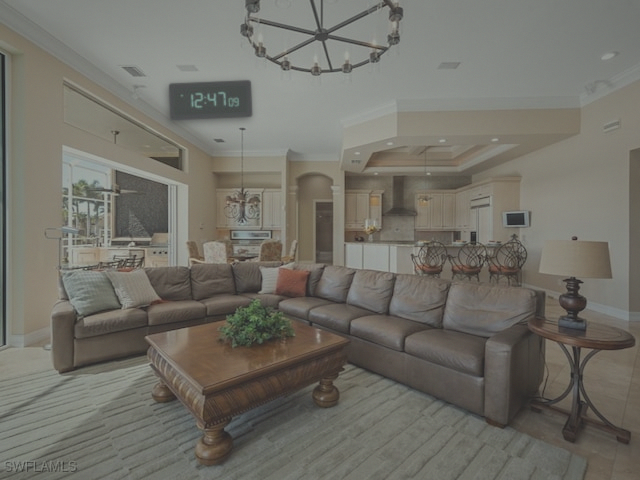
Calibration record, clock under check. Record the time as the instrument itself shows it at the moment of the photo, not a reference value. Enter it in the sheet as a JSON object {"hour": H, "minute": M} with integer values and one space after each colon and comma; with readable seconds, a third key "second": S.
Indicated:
{"hour": 12, "minute": 47}
